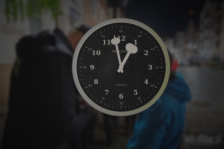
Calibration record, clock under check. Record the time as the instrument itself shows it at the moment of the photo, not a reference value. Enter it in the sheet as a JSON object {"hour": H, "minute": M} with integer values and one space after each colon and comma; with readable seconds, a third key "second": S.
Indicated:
{"hour": 12, "minute": 58}
